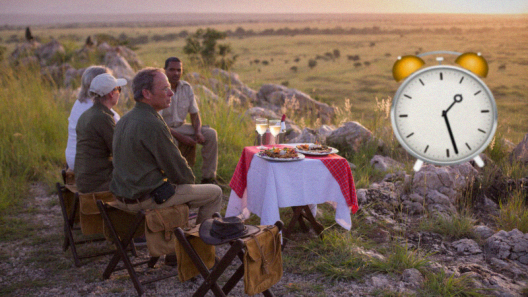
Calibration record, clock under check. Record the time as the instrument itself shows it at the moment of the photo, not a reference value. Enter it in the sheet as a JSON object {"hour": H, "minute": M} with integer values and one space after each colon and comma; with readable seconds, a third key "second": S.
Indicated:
{"hour": 1, "minute": 28}
